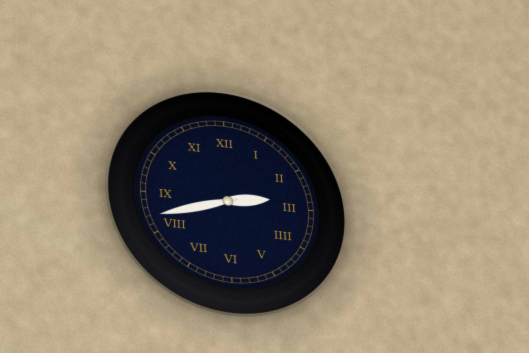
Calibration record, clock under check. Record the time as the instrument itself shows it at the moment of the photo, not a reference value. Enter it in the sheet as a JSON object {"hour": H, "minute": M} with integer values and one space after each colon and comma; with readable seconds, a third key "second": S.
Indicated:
{"hour": 2, "minute": 42}
